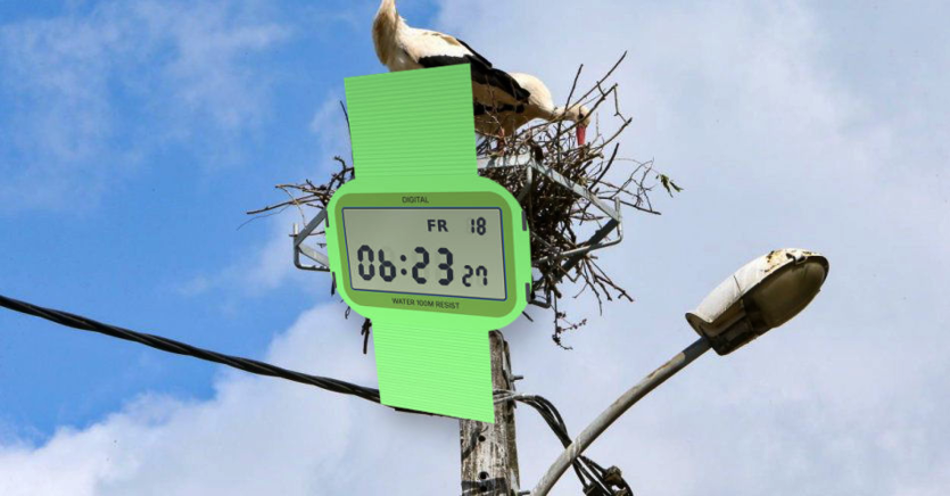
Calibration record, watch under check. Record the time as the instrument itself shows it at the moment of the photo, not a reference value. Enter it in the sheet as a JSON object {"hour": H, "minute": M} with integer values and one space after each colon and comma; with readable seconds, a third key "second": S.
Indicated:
{"hour": 6, "minute": 23, "second": 27}
